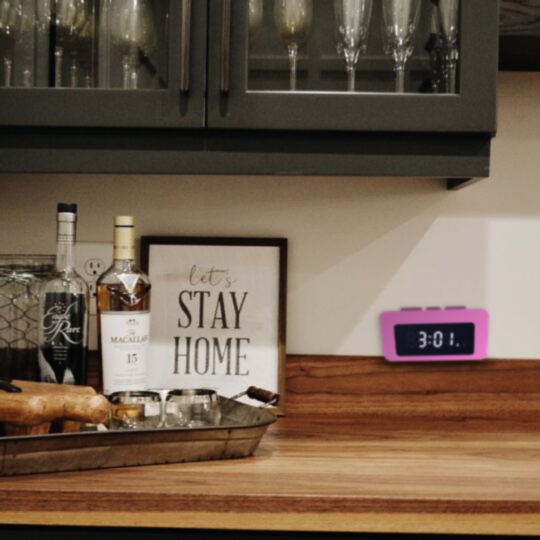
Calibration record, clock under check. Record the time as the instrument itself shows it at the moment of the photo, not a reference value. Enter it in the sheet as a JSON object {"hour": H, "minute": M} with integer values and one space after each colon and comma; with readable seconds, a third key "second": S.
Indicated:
{"hour": 3, "minute": 1}
